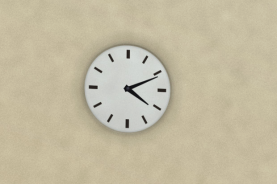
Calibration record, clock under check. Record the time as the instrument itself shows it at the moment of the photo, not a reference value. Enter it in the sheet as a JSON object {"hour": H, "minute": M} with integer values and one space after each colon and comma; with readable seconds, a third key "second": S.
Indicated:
{"hour": 4, "minute": 11}
